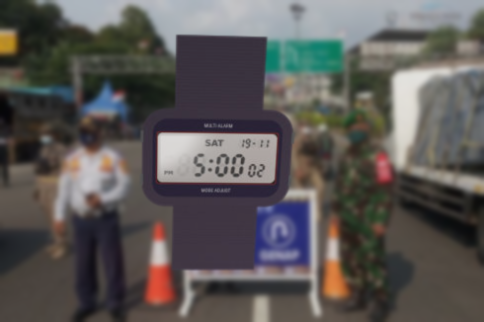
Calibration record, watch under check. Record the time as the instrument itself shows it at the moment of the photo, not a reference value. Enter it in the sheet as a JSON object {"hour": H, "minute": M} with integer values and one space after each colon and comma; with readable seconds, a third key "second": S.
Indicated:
{"hour": 5, "minute": 0, "second": 2}
